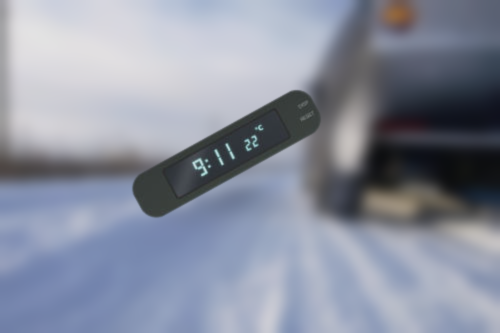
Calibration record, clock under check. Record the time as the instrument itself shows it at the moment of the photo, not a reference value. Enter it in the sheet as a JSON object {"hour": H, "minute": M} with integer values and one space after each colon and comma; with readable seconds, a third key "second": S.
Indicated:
{"hour": 9, "minute": 11}
